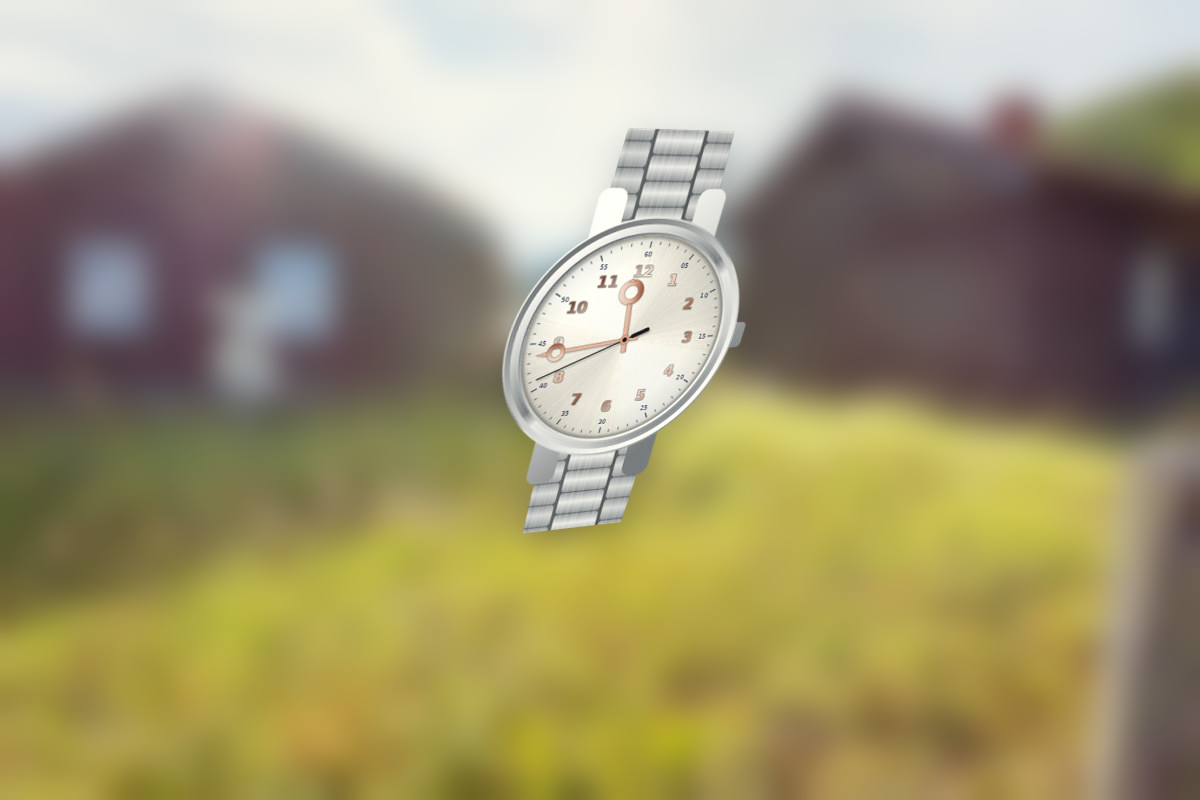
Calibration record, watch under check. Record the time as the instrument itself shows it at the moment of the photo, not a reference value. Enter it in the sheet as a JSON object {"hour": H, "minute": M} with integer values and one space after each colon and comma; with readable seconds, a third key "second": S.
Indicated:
{"hour": 11, "minute": 43, "second": 41}
